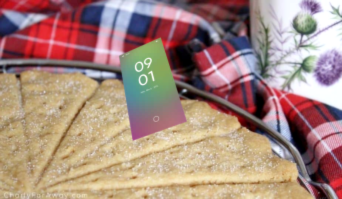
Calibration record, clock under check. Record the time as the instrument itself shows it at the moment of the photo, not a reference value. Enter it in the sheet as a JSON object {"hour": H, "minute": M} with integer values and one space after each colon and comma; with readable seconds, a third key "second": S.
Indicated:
{"hour": 9, "minute": 1}
